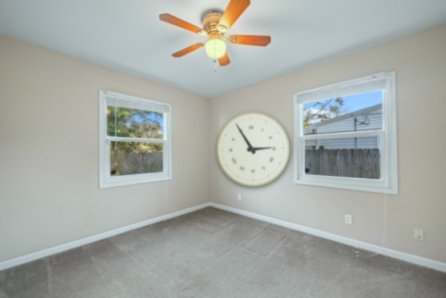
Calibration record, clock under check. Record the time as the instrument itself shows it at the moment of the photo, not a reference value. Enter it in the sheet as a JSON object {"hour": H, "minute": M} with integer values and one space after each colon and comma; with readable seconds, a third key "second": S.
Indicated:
{"hour": 2, "minute": 55}
